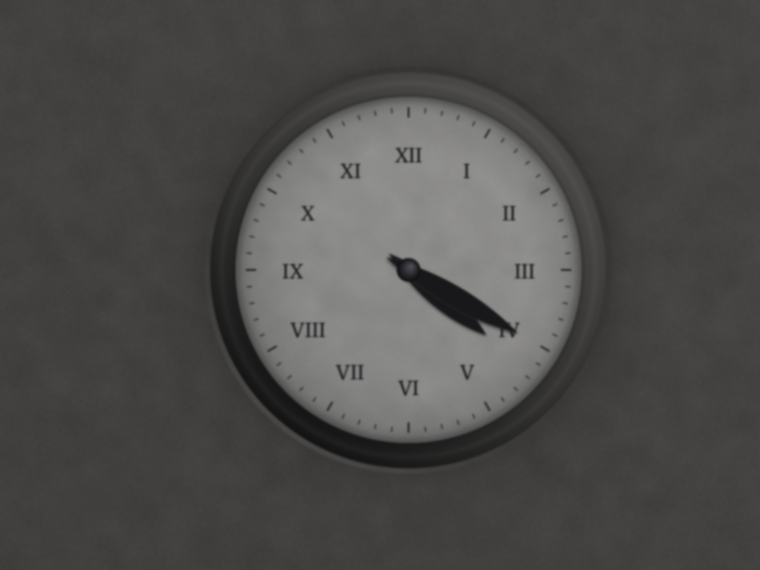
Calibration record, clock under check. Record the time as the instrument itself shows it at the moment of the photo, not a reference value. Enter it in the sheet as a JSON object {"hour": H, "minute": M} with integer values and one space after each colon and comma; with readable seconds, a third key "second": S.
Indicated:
{"hour": 4, "minute": 20}
